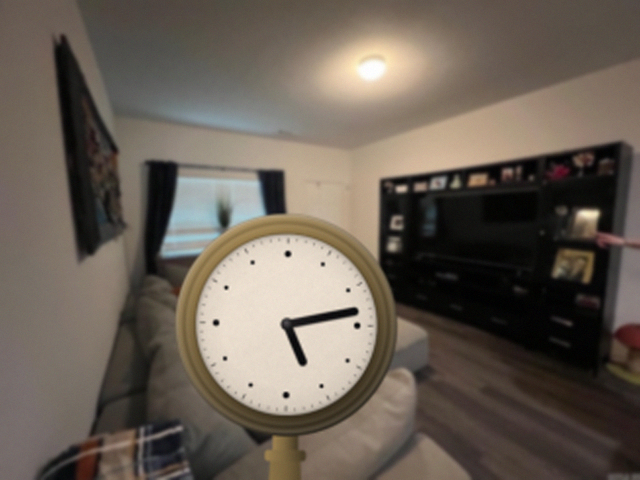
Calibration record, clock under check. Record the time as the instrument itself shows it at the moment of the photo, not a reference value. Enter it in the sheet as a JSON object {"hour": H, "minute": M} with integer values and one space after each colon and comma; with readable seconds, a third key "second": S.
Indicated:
{"hour": 5, "minute": 13}
